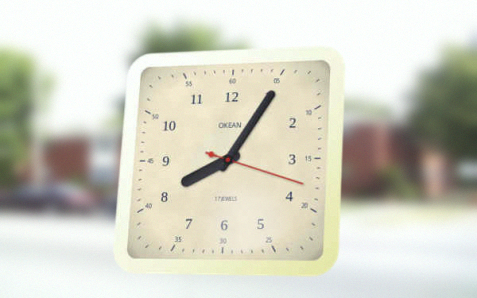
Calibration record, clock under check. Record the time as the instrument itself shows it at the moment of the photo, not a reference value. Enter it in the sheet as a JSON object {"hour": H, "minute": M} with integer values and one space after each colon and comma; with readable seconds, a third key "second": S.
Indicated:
{"hour": 8, "minute": 5, "second": 18}
